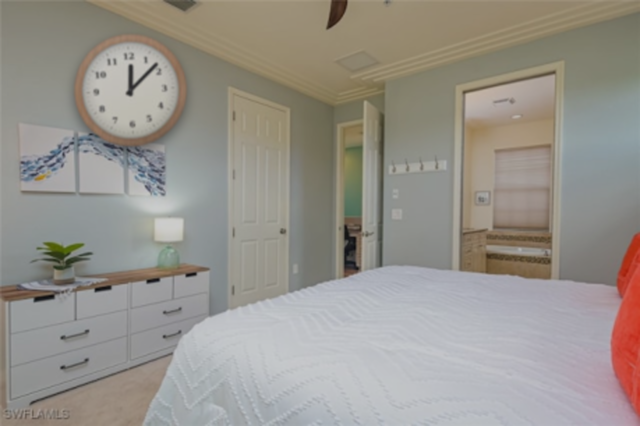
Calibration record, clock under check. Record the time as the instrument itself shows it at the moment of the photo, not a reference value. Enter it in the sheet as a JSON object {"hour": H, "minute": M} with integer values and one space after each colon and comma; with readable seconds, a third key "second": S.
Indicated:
{"hour": 12, "minute": 8}
